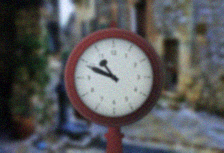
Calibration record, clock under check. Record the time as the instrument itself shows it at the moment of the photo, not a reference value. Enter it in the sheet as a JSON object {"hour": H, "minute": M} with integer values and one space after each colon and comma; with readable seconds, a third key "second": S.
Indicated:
{"hour": 10, "minute": 49}
